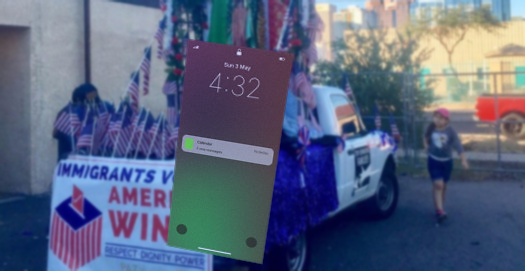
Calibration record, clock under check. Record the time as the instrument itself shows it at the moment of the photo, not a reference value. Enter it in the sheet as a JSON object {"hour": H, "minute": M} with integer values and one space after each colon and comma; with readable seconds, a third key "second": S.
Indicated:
{"hour": 4, "minute": 32}
